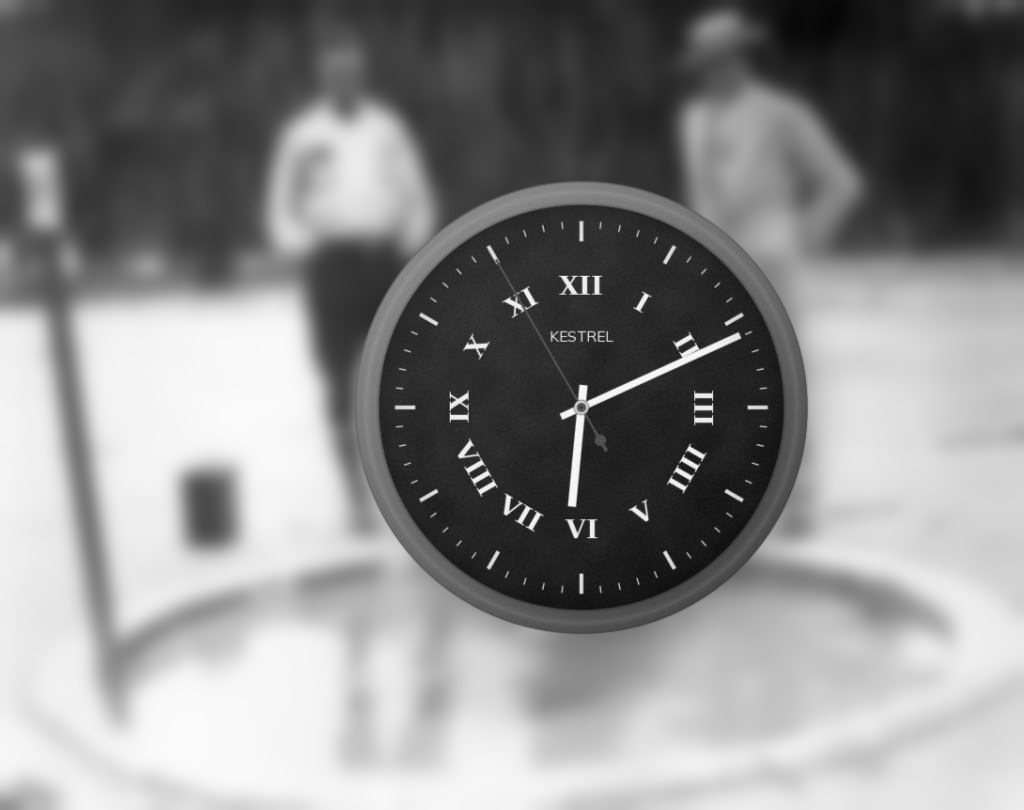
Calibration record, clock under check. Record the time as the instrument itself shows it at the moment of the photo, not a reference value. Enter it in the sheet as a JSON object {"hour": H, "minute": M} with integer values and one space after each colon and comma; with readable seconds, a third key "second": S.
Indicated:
{"hour": 6, "minute": 10, "second": 55}
